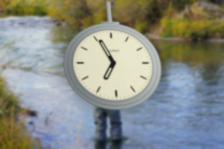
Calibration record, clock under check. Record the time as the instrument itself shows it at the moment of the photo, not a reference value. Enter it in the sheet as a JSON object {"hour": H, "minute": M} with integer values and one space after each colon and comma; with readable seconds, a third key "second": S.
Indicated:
{"hour": 6, "minute": 56}
